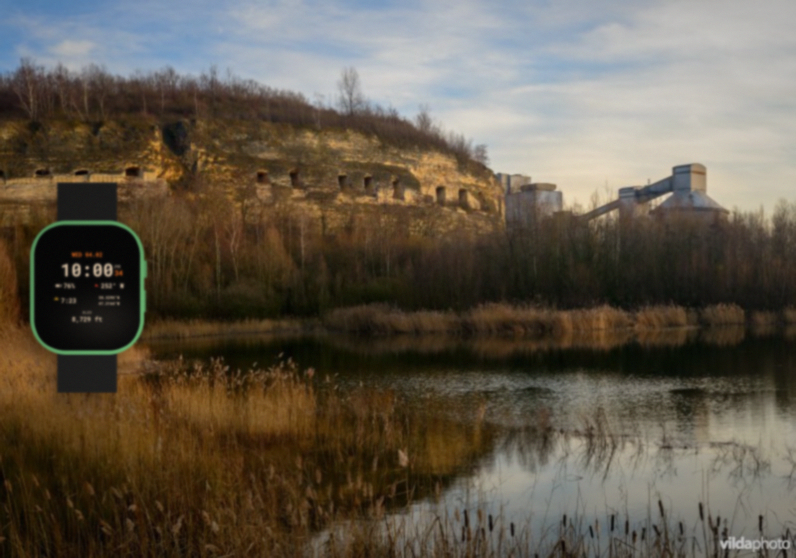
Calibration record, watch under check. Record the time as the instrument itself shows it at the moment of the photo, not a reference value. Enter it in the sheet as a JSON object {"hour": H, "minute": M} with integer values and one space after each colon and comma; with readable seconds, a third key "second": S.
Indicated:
{"hour": 10, "minute": 0}
